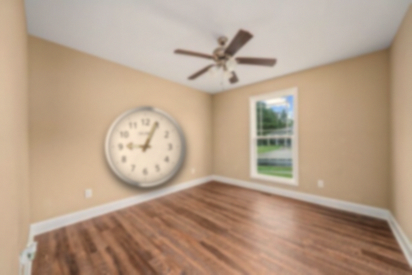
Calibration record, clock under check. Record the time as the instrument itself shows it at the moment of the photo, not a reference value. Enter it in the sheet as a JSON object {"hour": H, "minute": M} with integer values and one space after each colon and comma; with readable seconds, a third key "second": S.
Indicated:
{"hour": 9, "minute": 4}
